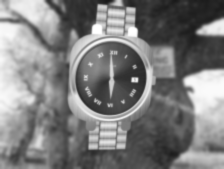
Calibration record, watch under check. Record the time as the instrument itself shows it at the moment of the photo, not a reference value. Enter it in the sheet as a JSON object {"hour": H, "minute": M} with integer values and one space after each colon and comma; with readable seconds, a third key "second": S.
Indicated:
{"hour": 5, "minute": 59}
